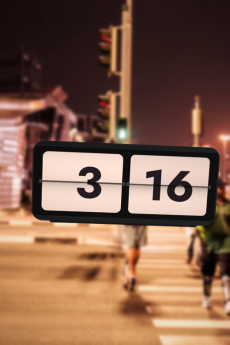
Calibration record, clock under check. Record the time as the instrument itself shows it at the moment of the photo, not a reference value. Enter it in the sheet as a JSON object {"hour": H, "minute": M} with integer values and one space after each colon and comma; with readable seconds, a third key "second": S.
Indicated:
{"hour": 3, "minute": 16}
